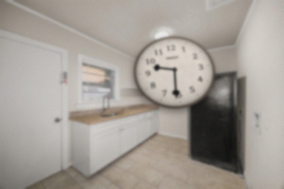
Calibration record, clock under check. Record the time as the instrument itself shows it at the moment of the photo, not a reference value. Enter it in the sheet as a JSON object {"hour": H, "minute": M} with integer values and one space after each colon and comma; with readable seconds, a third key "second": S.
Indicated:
{"hour": 9, "minute": 31}
